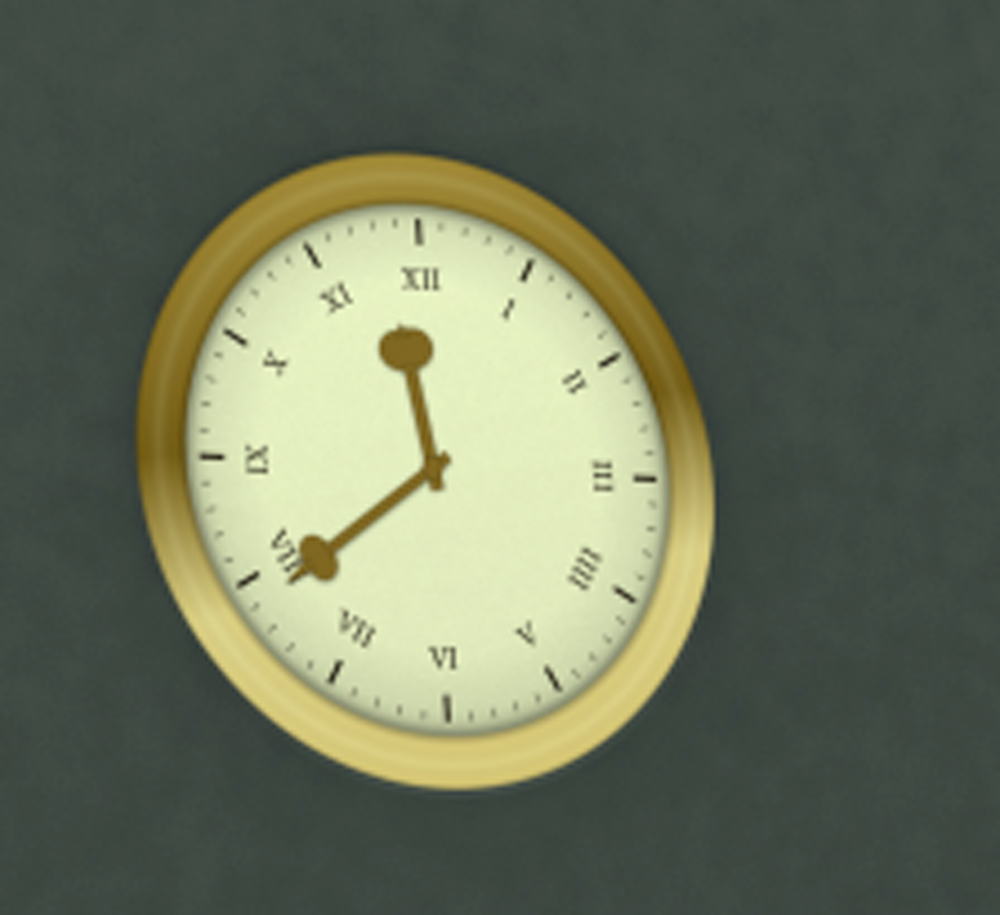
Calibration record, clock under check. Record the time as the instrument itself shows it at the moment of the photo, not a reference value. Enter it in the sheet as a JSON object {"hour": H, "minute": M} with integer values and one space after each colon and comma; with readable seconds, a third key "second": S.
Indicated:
{"hour": 11, "minute": 39}
